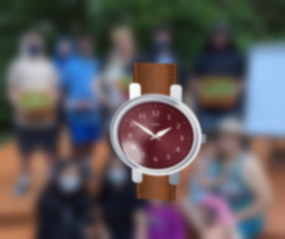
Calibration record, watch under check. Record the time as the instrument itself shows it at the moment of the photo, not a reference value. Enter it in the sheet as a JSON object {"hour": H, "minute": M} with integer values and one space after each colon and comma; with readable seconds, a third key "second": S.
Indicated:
{"hour": 1, "minute": 51}
